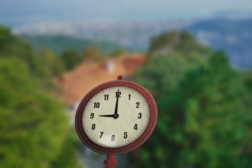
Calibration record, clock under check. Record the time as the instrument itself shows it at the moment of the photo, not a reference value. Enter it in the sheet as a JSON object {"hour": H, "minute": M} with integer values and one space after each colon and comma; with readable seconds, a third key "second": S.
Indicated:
{"hour": 9, "minute": 0}
